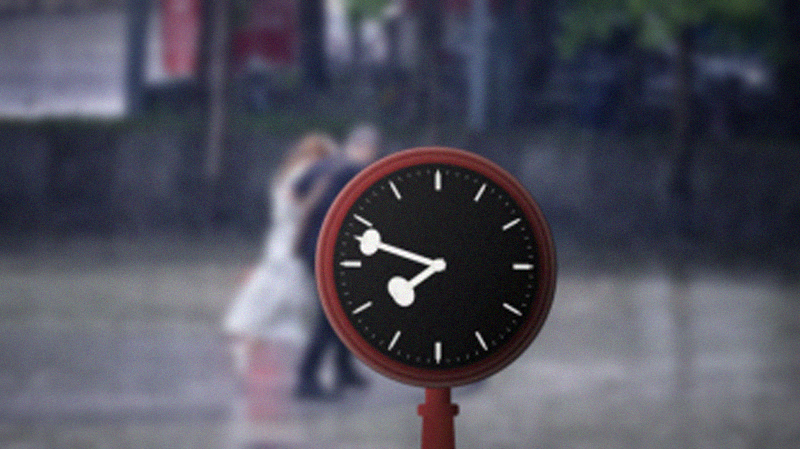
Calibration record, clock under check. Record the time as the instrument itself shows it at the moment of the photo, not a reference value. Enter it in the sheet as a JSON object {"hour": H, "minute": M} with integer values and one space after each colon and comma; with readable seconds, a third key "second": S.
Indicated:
{"hour": 7, "minute": 48}
